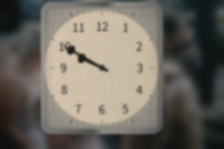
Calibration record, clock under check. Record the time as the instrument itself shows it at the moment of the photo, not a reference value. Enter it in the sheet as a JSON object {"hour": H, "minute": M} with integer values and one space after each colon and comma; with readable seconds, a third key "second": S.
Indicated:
{"hour": 9, "minute": 50}
